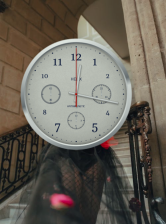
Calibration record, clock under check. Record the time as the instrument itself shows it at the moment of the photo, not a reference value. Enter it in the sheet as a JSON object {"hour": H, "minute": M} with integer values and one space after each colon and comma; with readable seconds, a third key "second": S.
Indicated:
{"hour": 12, "minute": 17}
